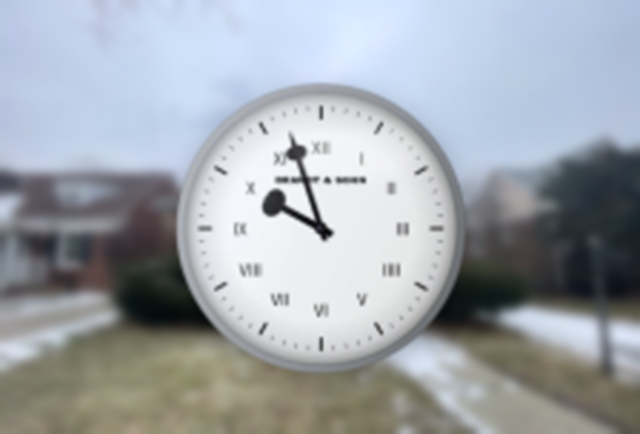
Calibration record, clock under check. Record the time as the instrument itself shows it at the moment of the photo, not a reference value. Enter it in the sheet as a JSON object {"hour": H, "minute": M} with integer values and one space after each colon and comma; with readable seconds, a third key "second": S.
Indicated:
{"hour": 9, "minute": 57}
